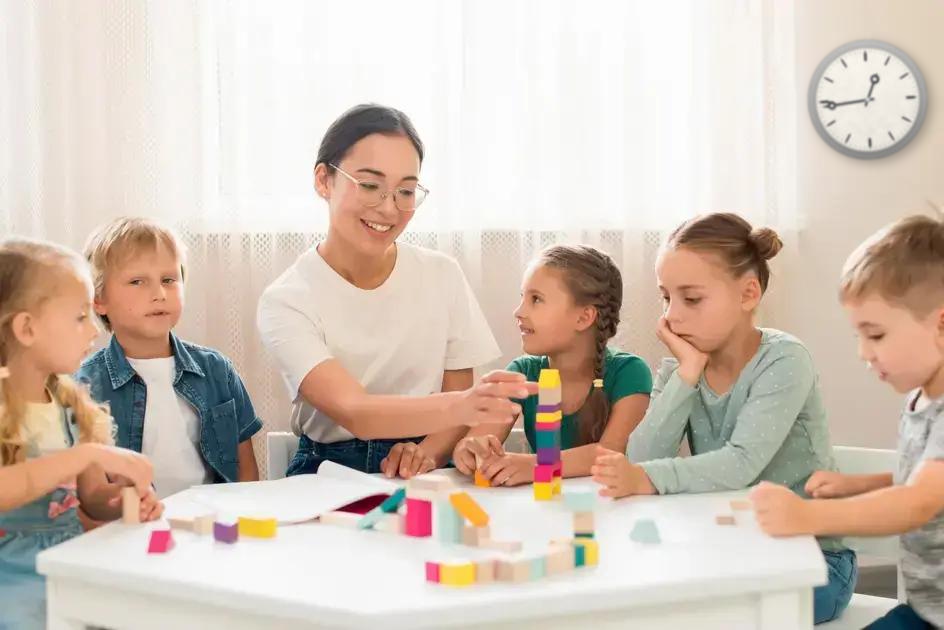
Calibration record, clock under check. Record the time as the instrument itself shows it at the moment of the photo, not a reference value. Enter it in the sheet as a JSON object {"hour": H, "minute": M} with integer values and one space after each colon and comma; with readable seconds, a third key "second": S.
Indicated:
{"hour": 12, "minute": 44}
